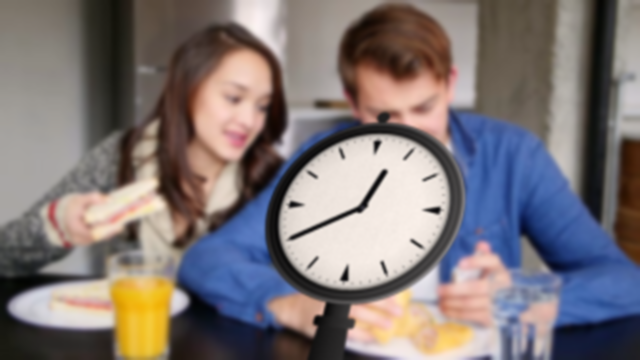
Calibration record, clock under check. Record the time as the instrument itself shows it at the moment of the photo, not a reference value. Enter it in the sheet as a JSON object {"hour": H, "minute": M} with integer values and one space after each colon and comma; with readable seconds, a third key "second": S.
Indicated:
{"hour": 12, "minute": 40}
